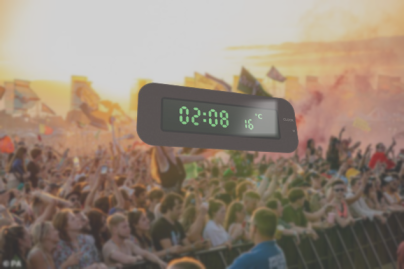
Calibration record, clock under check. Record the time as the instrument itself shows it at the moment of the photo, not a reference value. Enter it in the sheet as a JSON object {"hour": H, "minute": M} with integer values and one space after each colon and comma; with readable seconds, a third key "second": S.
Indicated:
{"hour": 2, "minute": 8}
